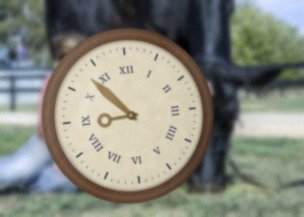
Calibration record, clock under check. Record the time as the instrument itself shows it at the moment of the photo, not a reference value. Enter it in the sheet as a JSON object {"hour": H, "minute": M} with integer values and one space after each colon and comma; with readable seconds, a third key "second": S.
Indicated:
{"hour": 8, "minute": 53}
